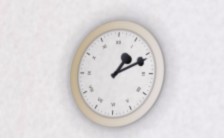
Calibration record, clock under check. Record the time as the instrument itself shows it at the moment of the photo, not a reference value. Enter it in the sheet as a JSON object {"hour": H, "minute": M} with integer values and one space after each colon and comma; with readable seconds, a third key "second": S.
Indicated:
{"hour": 1, "minute": 11}
